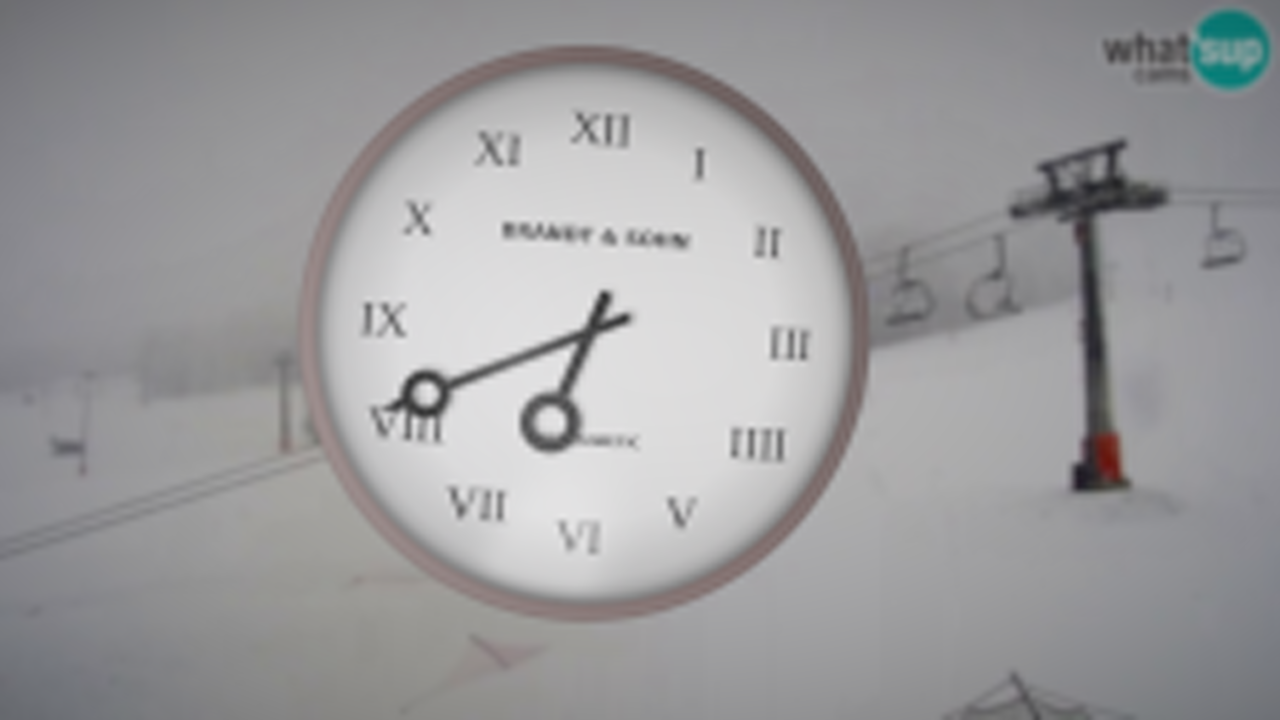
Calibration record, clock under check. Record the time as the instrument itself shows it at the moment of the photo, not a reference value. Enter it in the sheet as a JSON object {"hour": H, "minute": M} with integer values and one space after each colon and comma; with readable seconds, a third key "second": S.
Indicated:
{"hour": 6, "minute": 41}
